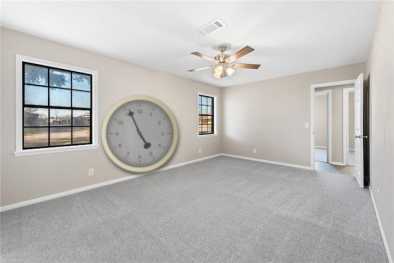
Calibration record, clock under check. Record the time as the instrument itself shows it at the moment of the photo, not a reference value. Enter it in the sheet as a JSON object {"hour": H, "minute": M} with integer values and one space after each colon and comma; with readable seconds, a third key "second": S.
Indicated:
{"hour": 4, "minute": 56}
